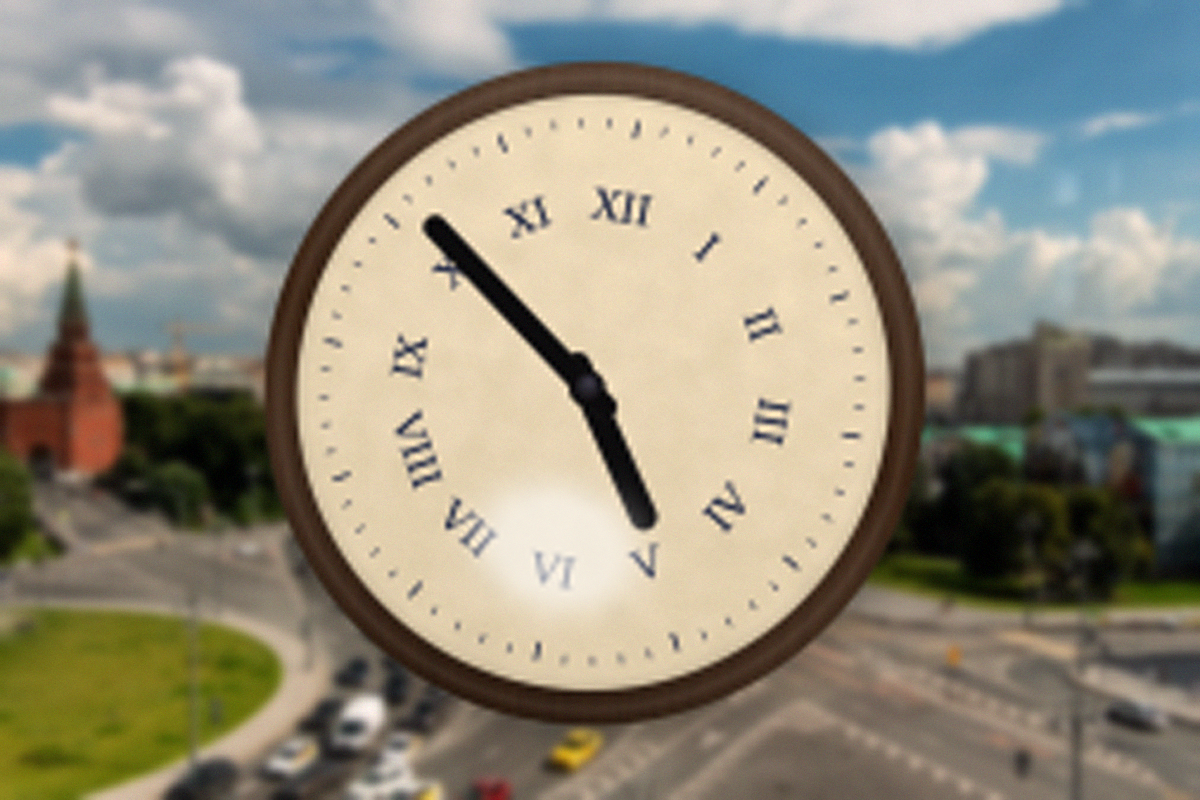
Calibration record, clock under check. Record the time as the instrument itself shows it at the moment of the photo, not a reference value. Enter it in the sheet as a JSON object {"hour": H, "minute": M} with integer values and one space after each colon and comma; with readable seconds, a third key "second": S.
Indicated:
{"hour": 4, "minute": 51}
